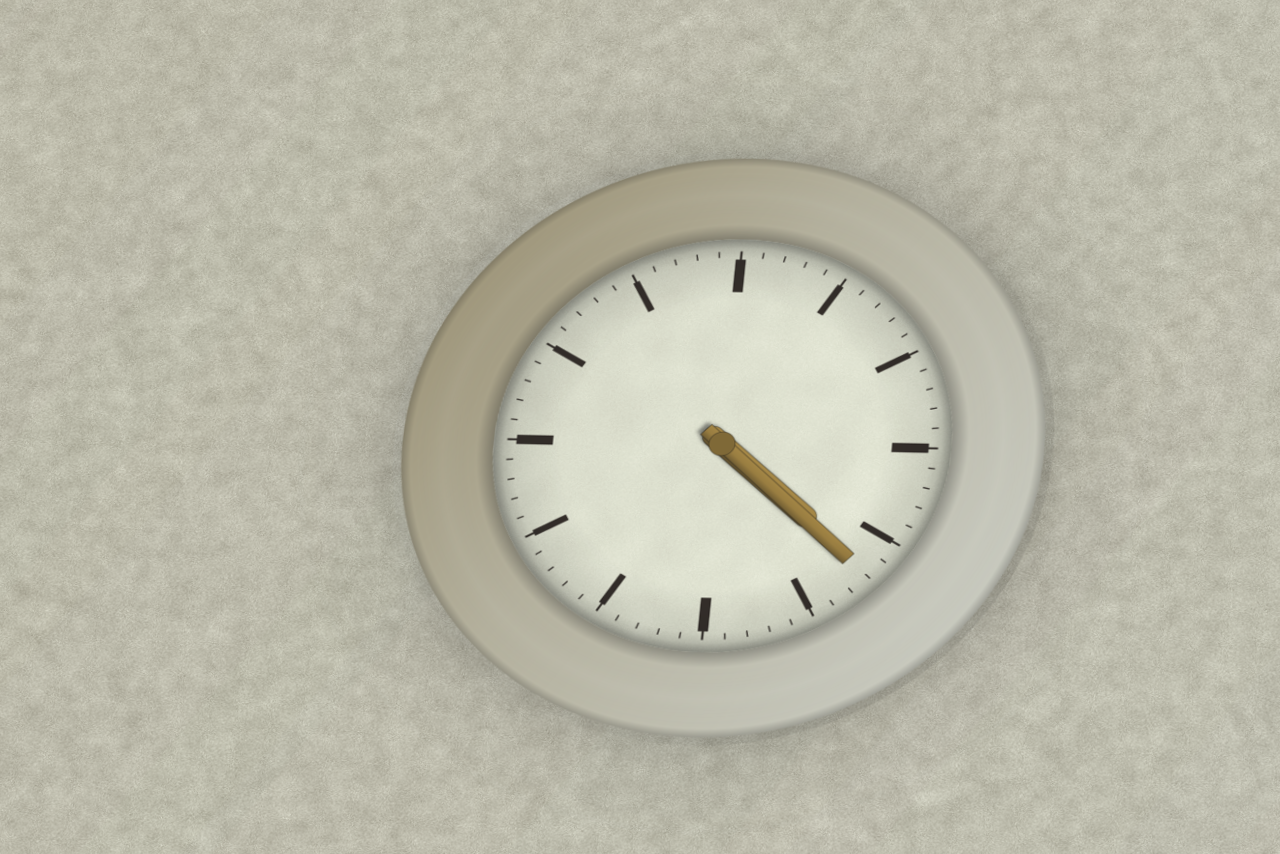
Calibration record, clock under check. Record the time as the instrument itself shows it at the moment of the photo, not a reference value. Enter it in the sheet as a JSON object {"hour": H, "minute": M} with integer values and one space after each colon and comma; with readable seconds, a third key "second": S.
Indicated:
{"hour": 4, "minute": 22}
